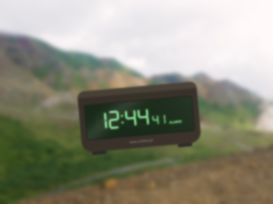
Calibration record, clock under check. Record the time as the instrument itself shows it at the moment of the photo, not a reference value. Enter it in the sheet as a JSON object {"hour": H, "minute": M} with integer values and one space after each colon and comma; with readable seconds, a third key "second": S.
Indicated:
{"hour": 12, "minute": 44}
